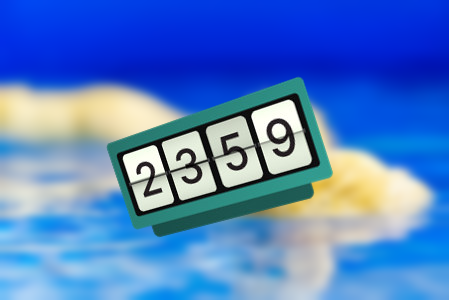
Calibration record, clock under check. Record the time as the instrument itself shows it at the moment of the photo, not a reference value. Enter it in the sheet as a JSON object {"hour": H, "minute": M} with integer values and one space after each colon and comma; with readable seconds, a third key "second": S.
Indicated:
{"hour": 23, "minute": 59}
